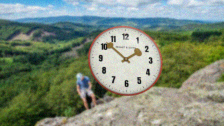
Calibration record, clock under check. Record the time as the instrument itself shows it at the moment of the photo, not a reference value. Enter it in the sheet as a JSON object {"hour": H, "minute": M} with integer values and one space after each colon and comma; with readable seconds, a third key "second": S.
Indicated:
{"hour": 1, "minute": 52}
